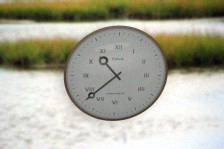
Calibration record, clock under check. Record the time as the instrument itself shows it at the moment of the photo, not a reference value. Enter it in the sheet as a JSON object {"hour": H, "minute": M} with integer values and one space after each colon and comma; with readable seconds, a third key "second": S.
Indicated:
{"hour": 10, "minute": 38}
